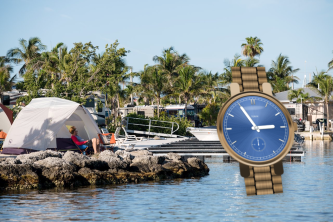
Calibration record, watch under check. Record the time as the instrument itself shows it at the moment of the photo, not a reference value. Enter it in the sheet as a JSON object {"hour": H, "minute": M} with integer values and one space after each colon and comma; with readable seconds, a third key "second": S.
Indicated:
{"hour": 2, "minute": 55}
